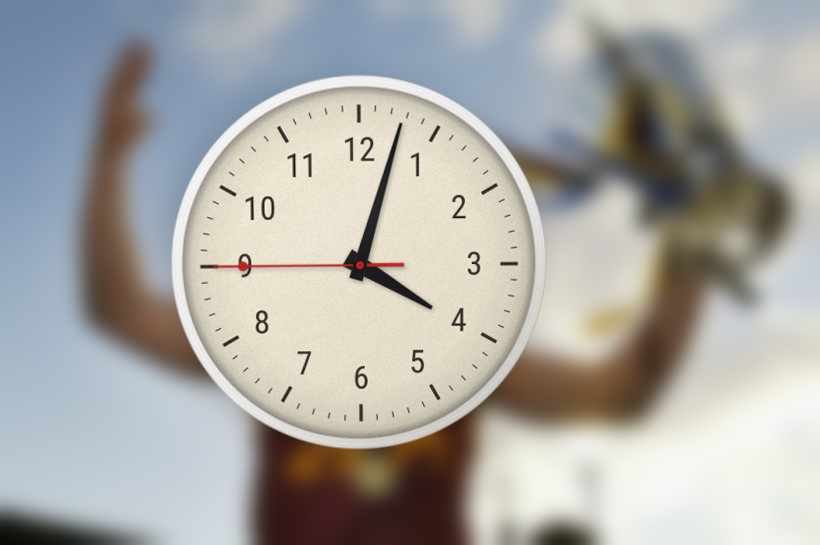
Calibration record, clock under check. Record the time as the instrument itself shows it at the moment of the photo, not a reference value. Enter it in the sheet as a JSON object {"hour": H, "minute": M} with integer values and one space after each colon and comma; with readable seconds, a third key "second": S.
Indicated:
{"hour": 4, "minute": 2, "second": 45}
